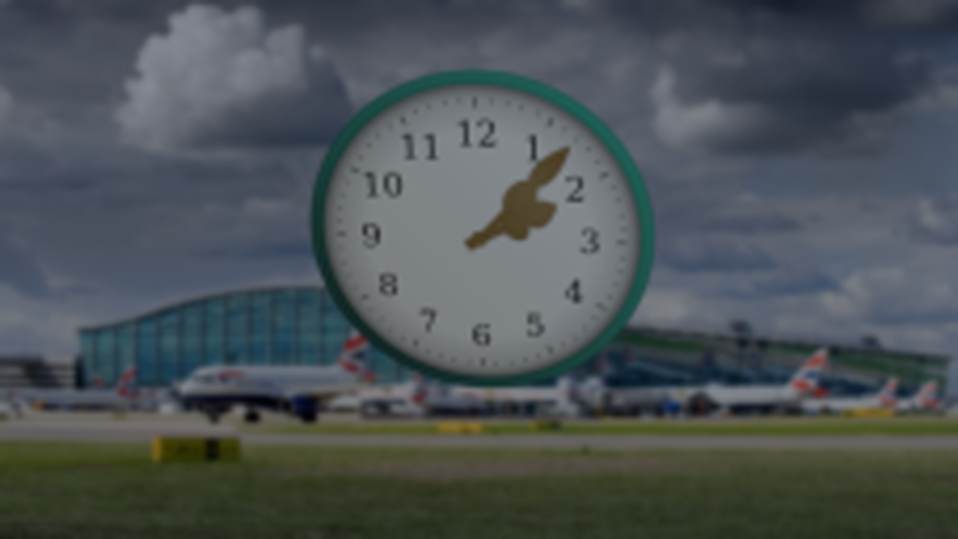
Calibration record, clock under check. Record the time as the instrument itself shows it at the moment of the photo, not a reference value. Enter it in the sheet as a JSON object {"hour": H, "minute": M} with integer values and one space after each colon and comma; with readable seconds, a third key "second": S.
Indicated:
{"hour": 2, "minute": 7}
